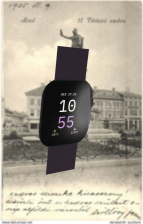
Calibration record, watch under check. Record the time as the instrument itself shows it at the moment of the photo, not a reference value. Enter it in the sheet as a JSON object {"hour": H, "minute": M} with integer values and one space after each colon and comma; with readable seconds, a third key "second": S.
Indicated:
{"hour": 10, "minute": 55}
